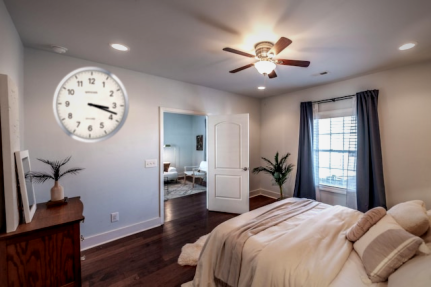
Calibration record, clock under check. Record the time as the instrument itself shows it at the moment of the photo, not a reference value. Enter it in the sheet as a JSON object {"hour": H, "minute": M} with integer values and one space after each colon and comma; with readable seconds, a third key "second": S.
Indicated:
{"hour": 3, "minute": 18}
